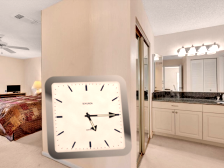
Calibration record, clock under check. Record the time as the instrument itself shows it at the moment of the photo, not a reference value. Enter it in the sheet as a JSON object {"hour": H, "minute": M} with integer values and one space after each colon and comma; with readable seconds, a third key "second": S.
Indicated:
{"hour": 5, "minute": 15}
